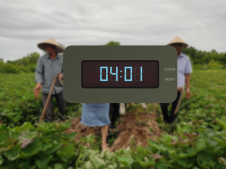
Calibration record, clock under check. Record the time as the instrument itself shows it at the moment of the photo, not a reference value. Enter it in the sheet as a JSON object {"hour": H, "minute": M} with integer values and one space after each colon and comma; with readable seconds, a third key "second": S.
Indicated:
{"hour": 4, "minute": 1}
